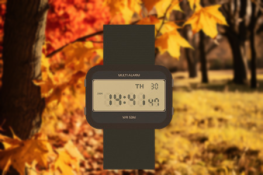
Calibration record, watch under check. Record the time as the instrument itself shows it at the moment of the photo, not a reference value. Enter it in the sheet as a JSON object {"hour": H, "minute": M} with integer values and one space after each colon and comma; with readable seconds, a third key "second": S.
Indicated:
{"hour": 14, "minute": 41, "second": 47}
